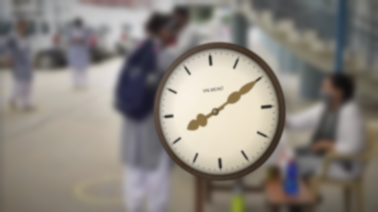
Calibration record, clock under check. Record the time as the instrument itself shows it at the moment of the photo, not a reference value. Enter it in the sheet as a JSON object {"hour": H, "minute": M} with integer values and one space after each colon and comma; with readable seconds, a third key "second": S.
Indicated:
{"hour": 8, "minute": 10}
